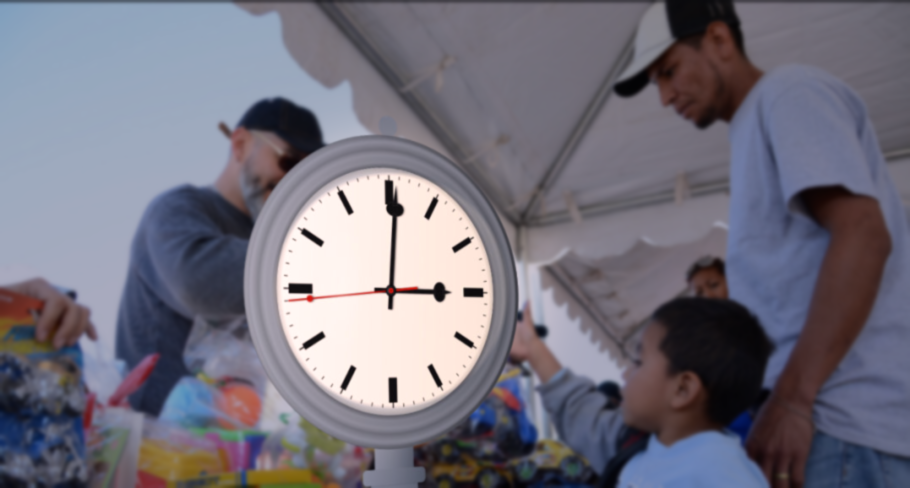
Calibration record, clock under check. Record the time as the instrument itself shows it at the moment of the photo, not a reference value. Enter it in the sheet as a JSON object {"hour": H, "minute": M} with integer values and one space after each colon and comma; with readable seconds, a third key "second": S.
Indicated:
{"hour": 3, "minute": 0, "second": 44}
